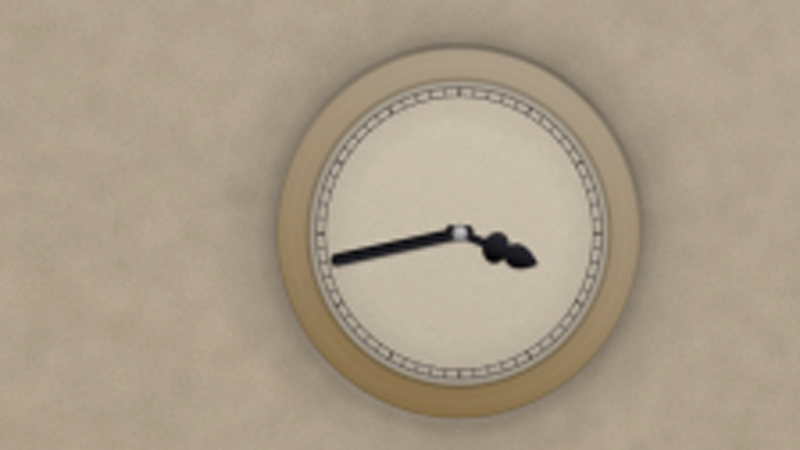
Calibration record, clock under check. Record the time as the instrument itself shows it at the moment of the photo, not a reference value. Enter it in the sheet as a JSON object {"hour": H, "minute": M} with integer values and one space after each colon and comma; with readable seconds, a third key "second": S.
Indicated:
{"hour": 3, "minute": 43}
